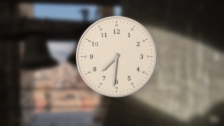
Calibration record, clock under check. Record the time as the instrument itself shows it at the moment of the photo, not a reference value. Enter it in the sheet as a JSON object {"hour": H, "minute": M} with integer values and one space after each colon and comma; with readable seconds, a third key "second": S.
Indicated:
{"hour": 7, "minute": 31}
